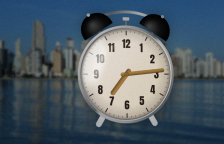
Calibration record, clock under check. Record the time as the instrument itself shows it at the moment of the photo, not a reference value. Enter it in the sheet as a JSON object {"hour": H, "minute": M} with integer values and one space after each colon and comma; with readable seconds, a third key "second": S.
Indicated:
{"hour": 7, "minute": 14}
